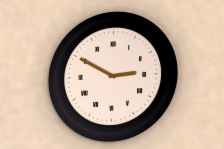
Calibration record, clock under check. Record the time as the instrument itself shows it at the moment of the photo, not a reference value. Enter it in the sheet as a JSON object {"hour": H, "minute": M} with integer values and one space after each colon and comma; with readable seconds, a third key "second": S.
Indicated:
{"hour": 2, "minute": 50}
